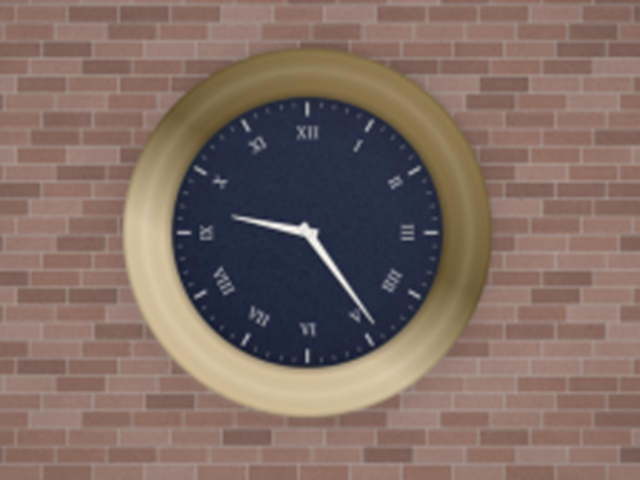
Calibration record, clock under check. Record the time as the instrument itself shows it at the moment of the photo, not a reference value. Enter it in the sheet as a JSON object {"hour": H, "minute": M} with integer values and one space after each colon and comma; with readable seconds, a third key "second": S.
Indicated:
{"hour": 9, "minute": 24}
